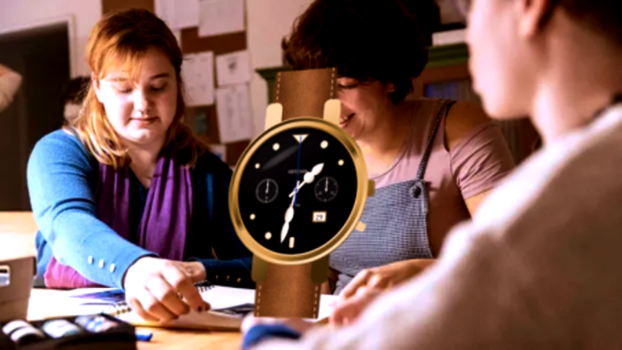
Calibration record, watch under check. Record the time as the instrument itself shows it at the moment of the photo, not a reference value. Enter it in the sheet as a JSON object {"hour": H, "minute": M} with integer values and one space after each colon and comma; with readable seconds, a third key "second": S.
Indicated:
{"hour": 1, "minute": 32}
